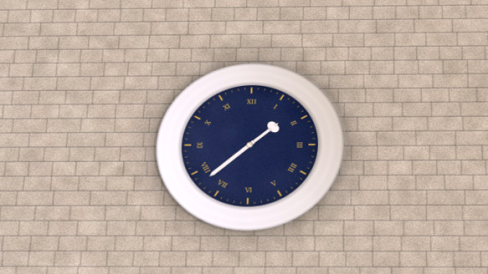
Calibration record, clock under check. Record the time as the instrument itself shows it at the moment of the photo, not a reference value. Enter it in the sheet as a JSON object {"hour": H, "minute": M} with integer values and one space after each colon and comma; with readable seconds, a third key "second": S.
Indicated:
{"hour": 1, "minute": 38}
